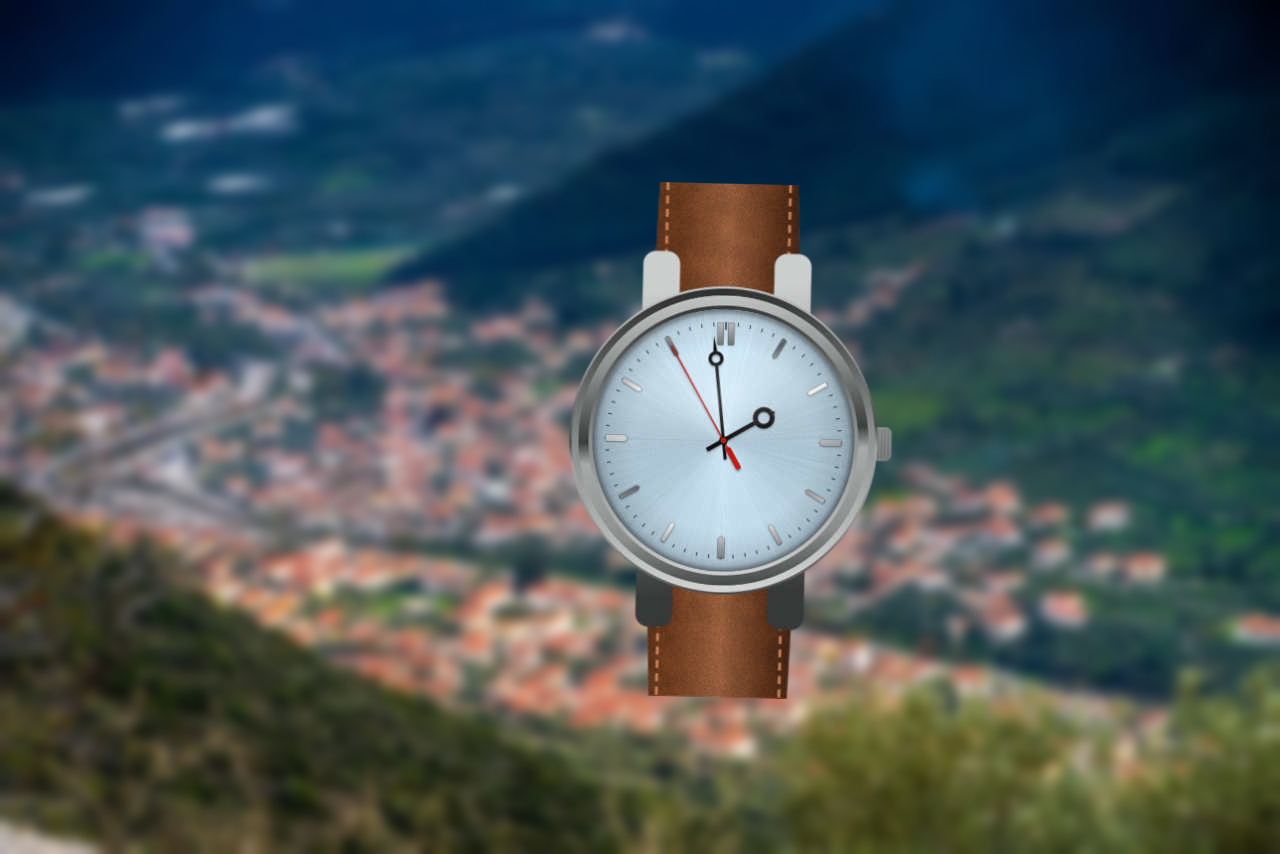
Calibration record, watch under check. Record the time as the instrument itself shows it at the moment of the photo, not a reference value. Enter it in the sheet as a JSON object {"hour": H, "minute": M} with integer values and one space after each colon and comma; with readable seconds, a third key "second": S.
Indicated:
{"hour": 1, "minute": 58, "second": 55}
